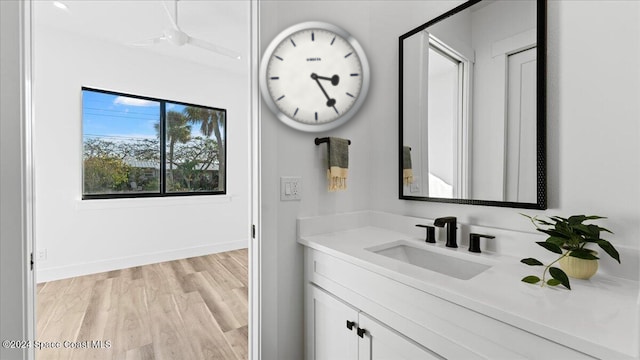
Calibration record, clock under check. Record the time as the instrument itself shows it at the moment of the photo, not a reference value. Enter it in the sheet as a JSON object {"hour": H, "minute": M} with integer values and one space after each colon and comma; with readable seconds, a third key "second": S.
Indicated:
{"hour": 3, "minute": 25}
